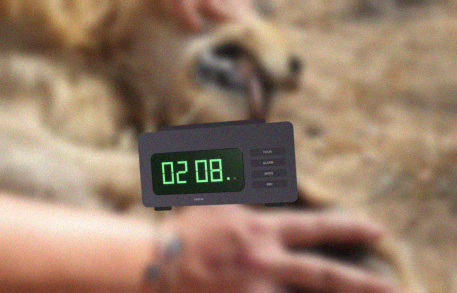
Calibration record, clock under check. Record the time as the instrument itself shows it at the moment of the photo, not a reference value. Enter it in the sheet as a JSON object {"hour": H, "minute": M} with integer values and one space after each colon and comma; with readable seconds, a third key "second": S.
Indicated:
{"hour": 2, "minute": 8}
